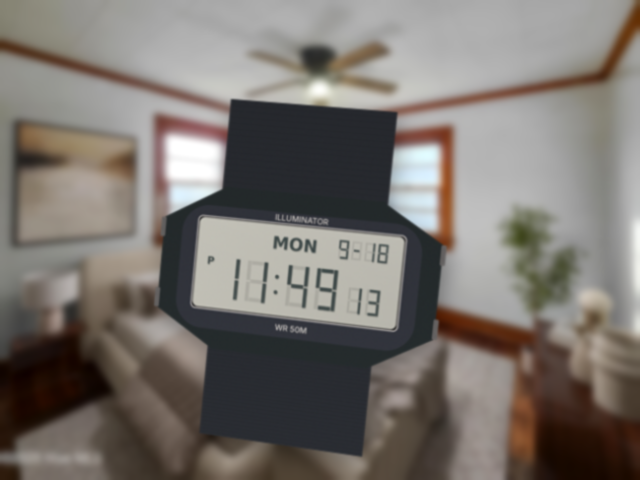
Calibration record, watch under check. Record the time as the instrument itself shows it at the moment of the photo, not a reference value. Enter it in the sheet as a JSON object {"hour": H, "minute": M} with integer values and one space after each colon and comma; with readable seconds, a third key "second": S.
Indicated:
{"hour": 11, "minute": 49, "second": 13}
